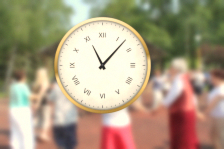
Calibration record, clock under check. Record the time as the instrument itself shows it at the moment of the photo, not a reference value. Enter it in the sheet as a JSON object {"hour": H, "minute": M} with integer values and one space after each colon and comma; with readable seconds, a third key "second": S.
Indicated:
{"hour": 11, "minute": 7}
